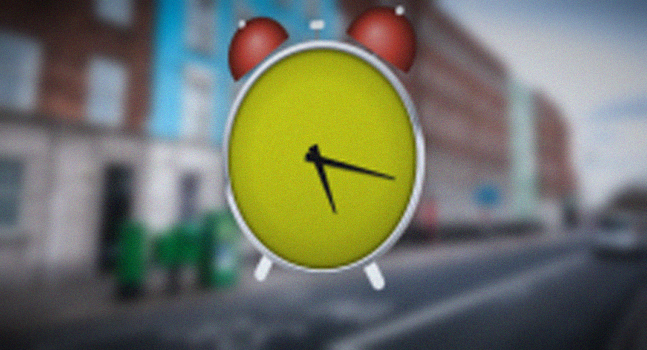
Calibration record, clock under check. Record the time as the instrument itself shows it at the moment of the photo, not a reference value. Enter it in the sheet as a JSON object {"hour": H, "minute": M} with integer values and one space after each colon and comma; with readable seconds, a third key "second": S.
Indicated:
{"hour": 5, "minute": 17}
